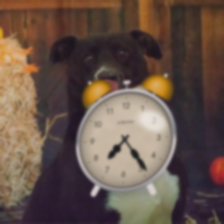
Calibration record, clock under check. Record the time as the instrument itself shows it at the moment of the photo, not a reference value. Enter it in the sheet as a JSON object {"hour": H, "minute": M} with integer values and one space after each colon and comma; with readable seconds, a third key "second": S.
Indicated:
{"hour": 7, "minute": 24}
